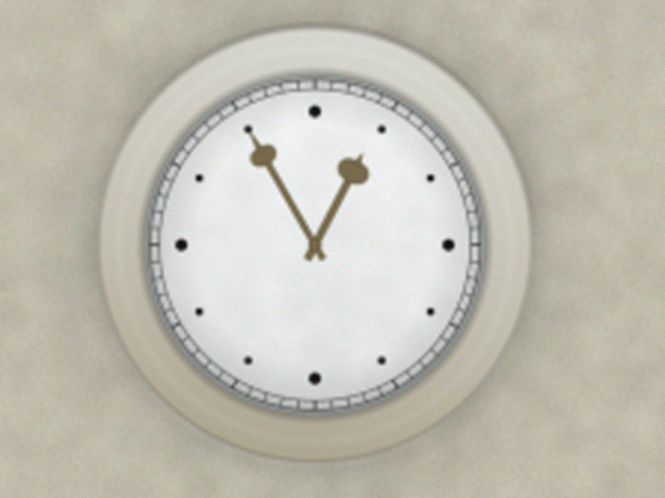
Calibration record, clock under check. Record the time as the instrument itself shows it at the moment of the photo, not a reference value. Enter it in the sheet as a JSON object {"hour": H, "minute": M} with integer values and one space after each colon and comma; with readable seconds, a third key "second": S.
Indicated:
{"hour": 12, "minute": 55}
